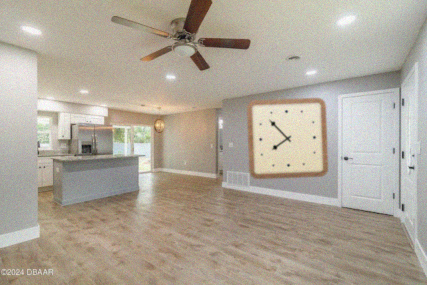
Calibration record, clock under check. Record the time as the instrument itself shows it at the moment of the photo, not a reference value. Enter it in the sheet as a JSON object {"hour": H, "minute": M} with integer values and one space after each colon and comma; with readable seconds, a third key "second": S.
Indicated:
{"hour": 7, "minute": 53}
